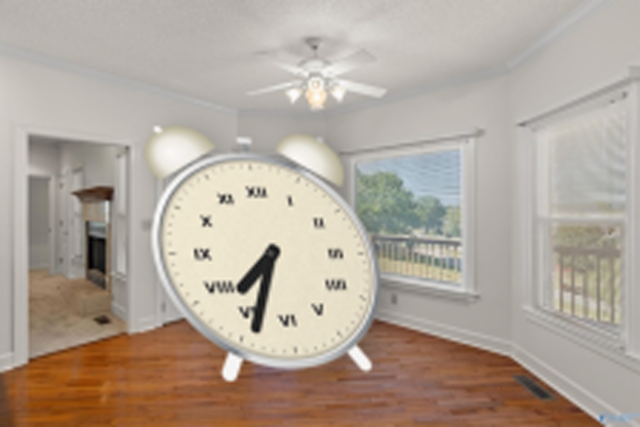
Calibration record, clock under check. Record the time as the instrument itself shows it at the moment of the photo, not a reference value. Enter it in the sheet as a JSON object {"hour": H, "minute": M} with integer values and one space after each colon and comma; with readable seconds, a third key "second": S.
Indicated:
{"hour": 7, "minute": 34}
